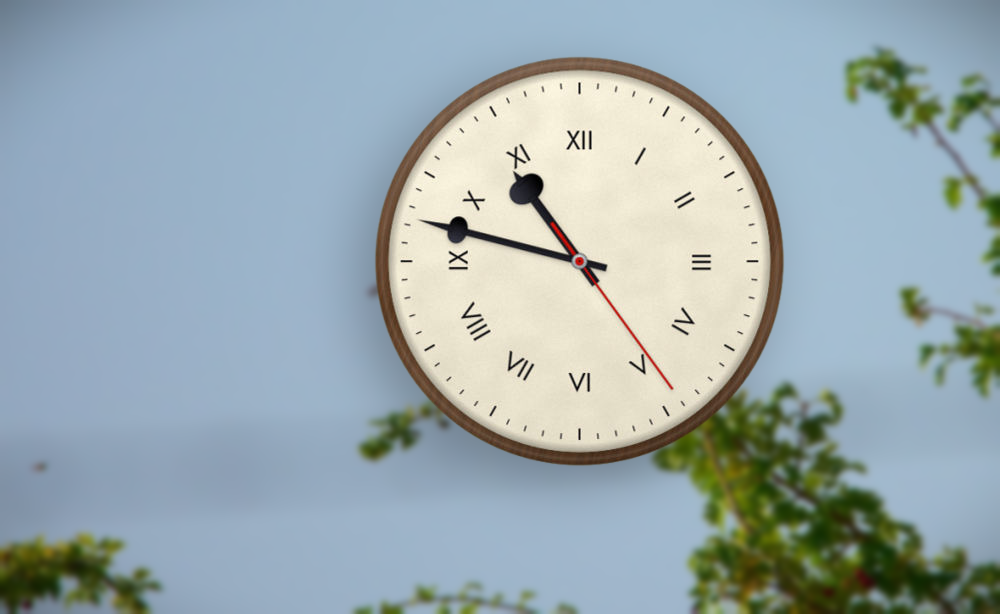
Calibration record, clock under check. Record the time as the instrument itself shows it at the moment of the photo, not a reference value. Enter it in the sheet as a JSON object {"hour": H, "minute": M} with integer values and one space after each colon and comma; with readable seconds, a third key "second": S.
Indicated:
{"hour": 10, "minute": 47, "second": 24}
